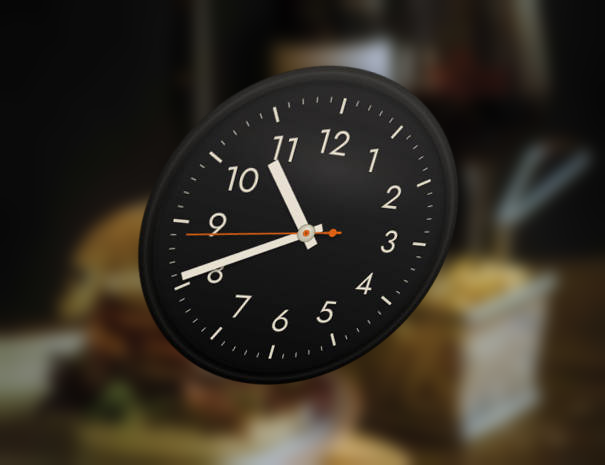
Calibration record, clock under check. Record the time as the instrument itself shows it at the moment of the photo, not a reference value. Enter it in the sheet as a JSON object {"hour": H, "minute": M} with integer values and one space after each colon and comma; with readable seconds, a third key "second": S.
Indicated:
{"hour": 10, "minute": 40, "second": 44}
